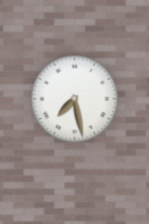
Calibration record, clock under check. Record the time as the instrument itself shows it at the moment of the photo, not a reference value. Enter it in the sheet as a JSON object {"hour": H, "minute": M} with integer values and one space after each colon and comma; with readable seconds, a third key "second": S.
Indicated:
{"hour": 7, "minute": 28}
